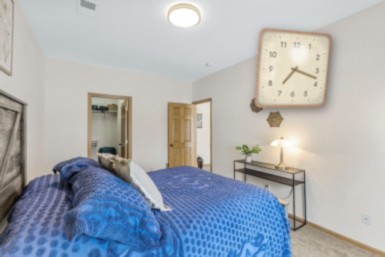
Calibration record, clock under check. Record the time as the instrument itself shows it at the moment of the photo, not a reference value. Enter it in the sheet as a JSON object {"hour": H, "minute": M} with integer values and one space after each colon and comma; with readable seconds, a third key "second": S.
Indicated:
{"hour": 7, "minute": 18}
